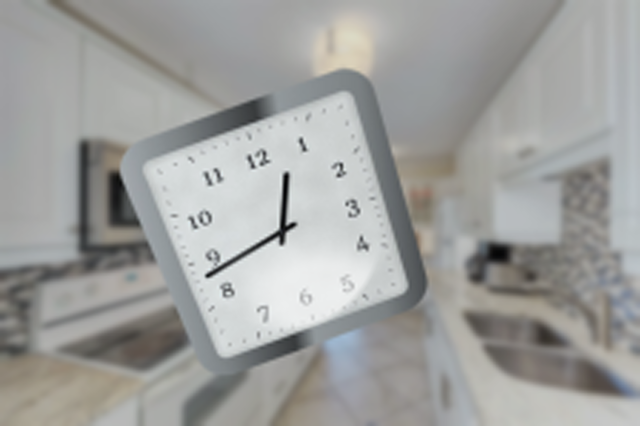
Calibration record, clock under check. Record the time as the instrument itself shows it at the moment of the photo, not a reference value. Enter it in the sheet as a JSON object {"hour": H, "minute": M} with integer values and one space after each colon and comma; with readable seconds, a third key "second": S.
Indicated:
{"hour": 12, "minute": 43}
